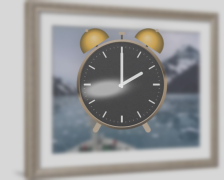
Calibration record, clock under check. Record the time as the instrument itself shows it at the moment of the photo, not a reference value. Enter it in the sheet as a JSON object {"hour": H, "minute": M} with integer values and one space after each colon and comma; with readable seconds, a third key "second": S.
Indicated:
{"hour": 2, "minute": 0}
